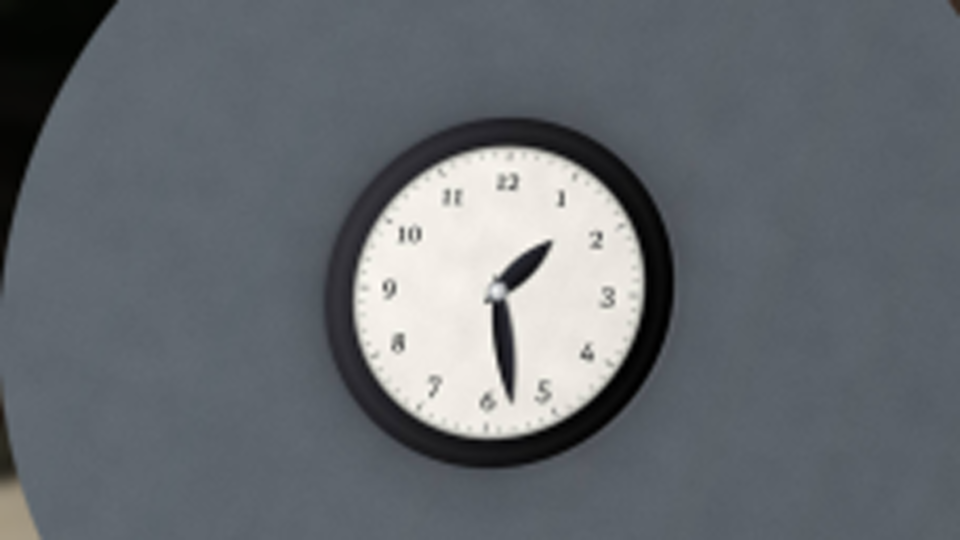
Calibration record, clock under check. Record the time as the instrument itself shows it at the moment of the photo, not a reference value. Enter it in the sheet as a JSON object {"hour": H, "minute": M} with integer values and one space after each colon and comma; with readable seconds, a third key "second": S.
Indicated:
{"hour": 1, "minute": 28}
